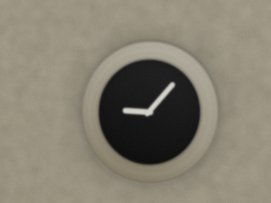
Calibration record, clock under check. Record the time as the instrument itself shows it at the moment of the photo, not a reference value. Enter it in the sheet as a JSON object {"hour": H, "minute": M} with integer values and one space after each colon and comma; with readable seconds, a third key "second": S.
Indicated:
{"hour": 9, "minute": 7}
